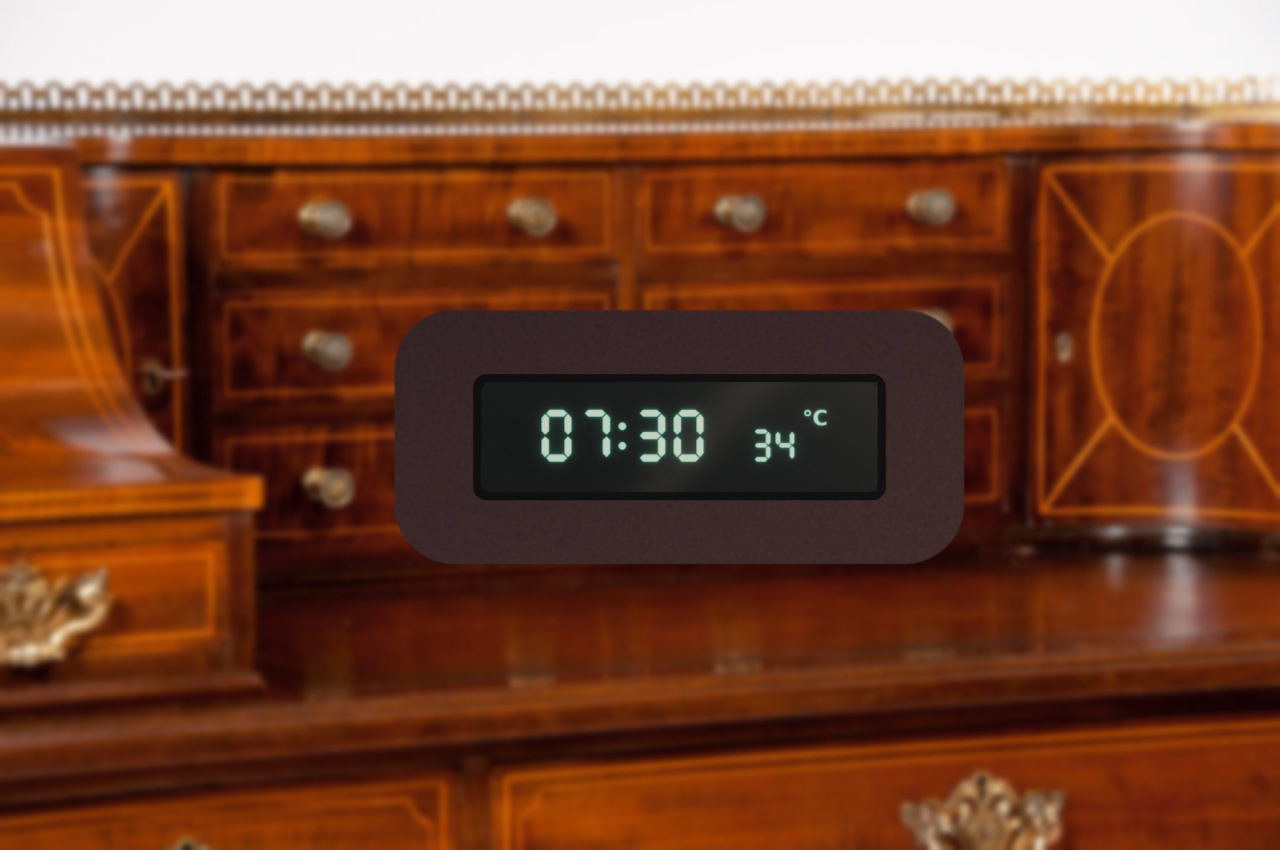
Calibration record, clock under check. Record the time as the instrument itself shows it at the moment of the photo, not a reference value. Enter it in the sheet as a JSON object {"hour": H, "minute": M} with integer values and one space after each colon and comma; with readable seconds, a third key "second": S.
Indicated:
{"hour": 7, "minute": 30}
